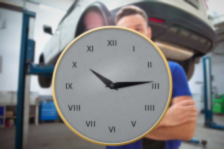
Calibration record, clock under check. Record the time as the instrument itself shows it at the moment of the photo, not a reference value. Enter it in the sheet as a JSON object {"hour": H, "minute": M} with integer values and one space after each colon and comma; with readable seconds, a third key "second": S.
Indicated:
{"hour": 10, "minute": 14}
